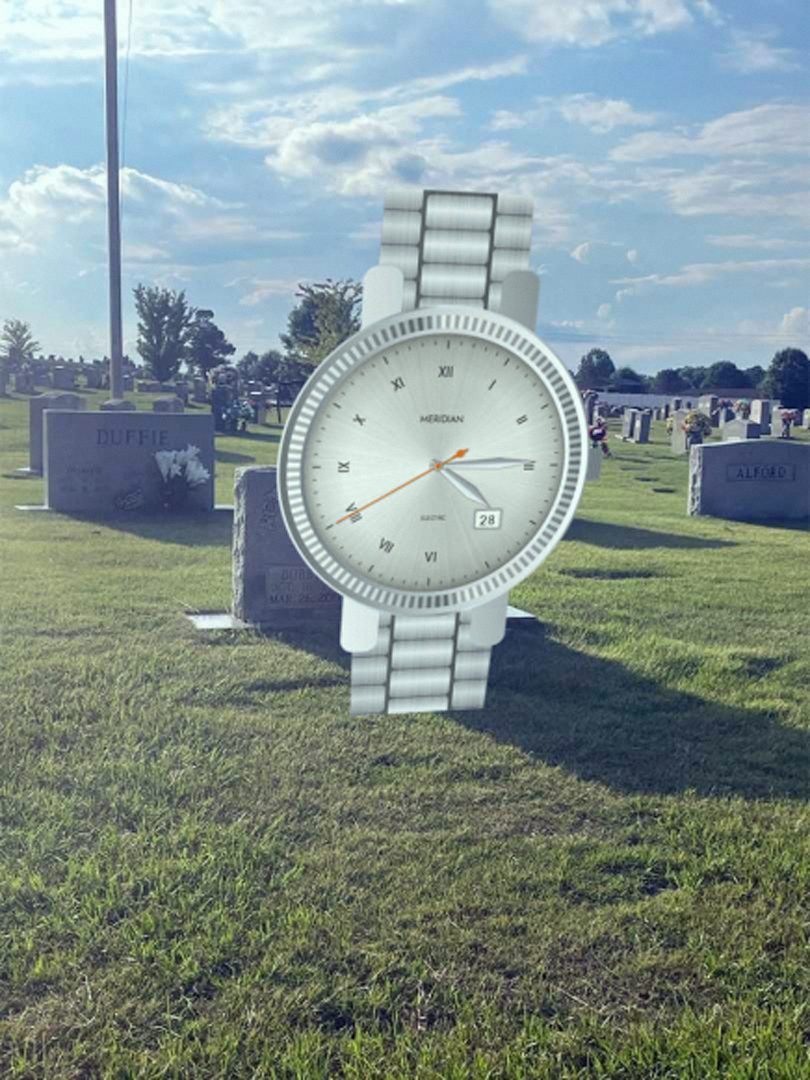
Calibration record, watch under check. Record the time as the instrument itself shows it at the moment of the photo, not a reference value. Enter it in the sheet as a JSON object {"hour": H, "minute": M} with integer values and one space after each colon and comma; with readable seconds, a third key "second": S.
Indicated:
{"hour": 4, "minute": 14, "second": 40}
